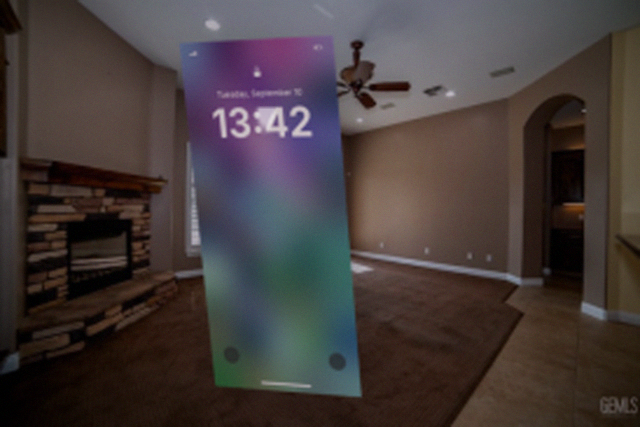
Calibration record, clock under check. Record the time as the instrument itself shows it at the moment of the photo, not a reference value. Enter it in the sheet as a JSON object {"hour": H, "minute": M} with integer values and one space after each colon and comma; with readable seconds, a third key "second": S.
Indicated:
{"hour": 13, "minute": 42}
